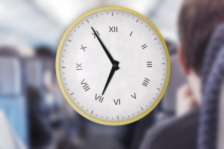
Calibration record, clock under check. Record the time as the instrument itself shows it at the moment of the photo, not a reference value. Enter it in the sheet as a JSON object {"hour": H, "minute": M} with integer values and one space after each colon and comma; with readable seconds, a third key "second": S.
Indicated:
{"hour": 6, "minute": 55}
